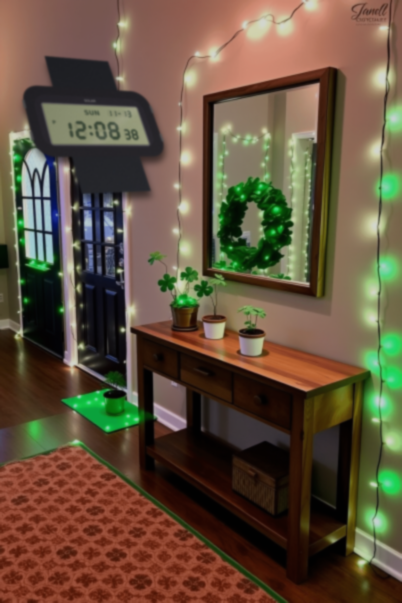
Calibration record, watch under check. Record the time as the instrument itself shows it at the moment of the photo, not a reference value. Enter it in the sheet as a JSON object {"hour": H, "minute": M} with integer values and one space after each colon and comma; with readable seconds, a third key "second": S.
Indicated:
{"hour": 12, "minute": 8, "second": 38}
